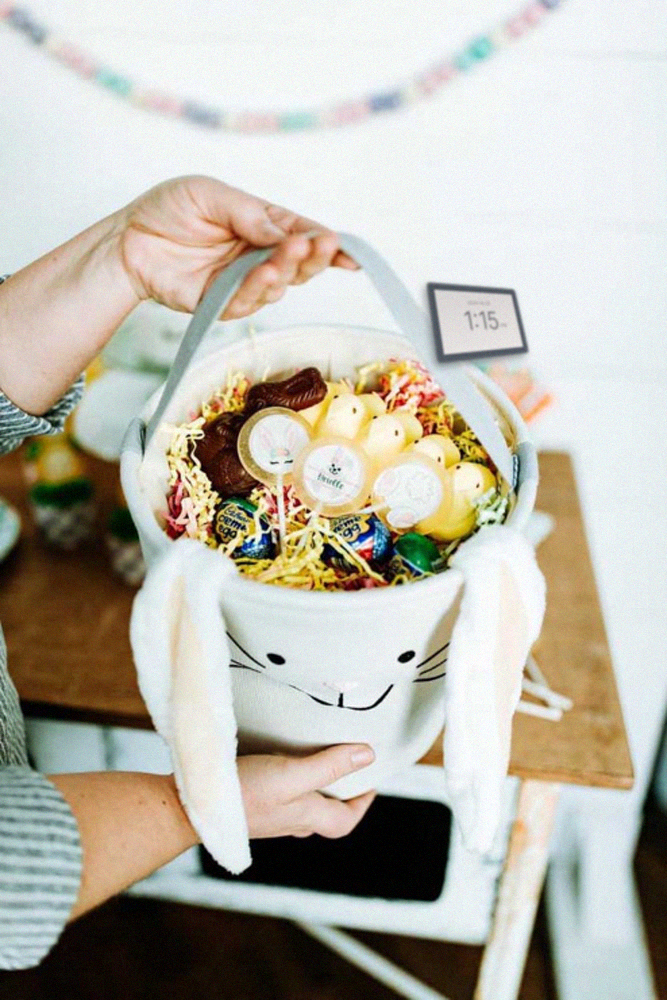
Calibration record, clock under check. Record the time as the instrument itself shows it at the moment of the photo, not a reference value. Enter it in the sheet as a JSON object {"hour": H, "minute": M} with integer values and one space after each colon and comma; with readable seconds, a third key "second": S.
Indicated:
{"hour": 1, "minute": 15}
